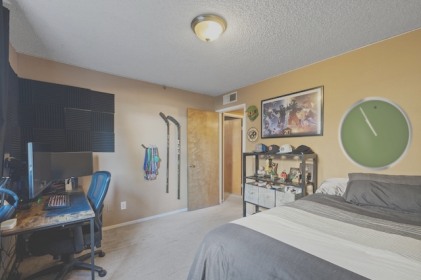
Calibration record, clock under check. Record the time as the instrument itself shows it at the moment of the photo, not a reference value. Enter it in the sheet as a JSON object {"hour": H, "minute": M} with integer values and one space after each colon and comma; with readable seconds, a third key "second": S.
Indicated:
{"hour": 10, "minute": 55}
